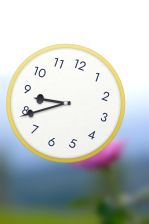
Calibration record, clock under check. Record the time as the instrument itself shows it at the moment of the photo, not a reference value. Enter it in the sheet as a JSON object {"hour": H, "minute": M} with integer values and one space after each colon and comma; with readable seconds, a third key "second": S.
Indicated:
{"hour": 8, "minute": 39}
